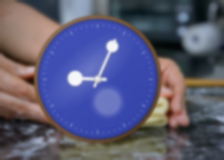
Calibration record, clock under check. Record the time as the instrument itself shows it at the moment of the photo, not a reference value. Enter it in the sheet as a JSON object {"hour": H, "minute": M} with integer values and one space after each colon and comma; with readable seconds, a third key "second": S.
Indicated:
{"hour": 9, "minute": 4}
